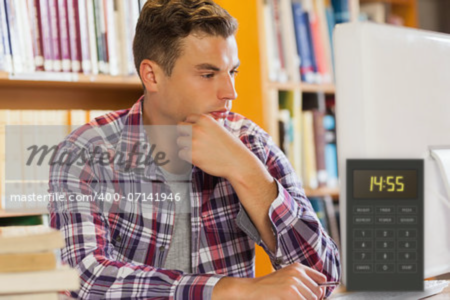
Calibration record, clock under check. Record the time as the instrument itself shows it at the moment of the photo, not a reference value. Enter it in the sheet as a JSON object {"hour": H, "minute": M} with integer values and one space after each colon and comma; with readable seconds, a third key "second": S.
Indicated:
{"hour": 14, "minute": 55}
